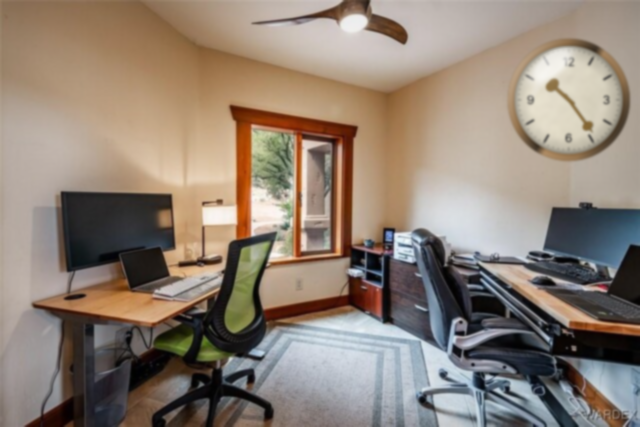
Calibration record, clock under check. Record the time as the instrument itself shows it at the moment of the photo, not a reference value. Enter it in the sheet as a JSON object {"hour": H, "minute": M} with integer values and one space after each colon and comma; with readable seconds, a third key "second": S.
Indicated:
{"hour": 10, "minute": 24}
